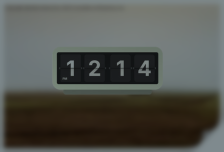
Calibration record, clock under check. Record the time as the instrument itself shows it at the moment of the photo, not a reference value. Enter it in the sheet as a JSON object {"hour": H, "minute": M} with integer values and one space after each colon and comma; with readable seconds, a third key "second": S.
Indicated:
{"hour": 12, "minute": 14}
